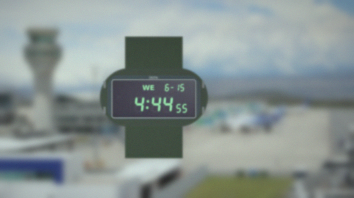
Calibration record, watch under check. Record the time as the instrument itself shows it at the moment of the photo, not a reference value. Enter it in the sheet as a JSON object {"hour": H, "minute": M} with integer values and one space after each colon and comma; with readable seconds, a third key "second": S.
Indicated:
{"hour": 4, "minute": 44}
